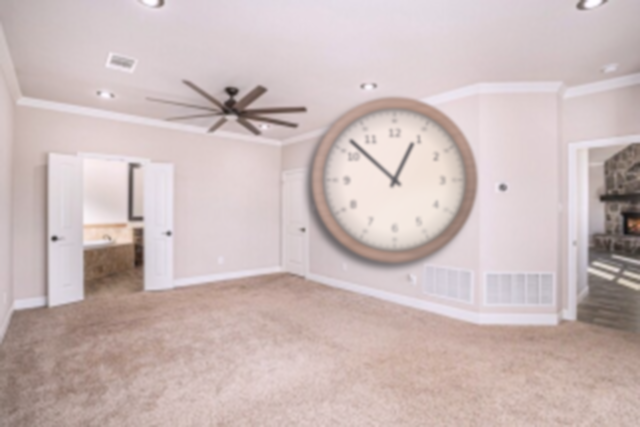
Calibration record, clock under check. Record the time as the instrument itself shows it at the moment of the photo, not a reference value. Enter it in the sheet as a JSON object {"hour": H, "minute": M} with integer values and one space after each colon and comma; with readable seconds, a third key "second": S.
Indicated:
{"hour": 12, "minute": 52}
